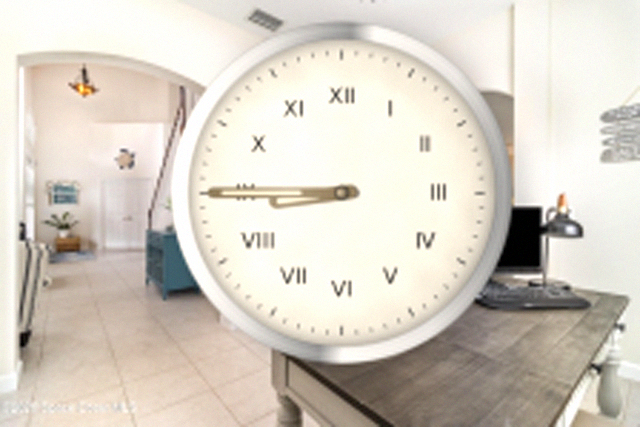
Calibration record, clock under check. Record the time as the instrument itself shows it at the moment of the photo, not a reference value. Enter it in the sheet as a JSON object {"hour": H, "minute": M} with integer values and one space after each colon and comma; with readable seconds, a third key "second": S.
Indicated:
{"hour": 8, "minute": 45}
